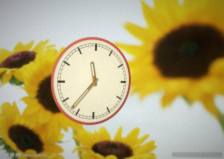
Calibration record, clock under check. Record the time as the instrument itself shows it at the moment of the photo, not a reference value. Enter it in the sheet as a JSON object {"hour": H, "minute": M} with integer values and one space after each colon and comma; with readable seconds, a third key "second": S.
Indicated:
{"hour": 11, "minute": 37}
